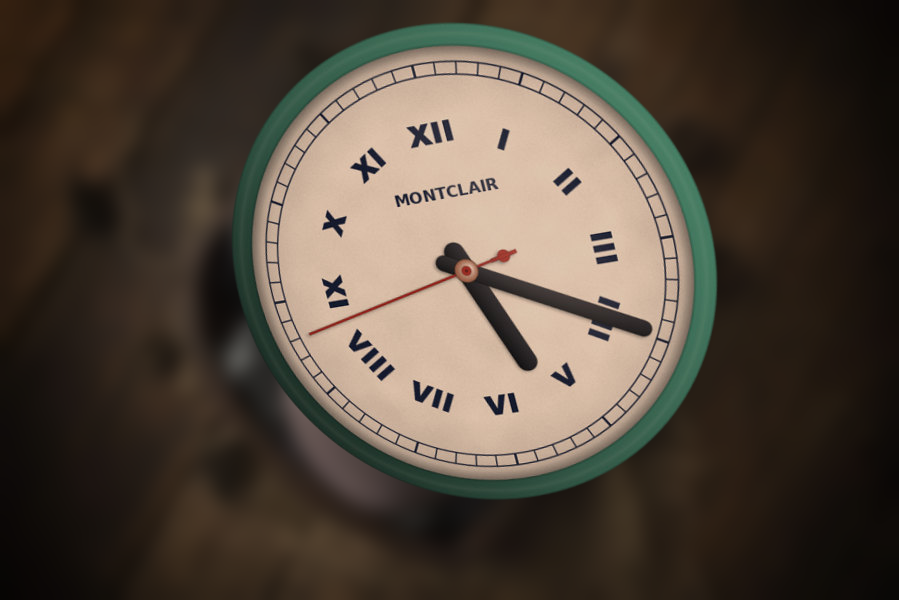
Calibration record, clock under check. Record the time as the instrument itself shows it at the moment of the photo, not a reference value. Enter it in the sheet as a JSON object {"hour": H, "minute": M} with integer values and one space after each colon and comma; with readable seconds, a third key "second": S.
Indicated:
{"hour": 5, "minute": 19, "second": 43}
